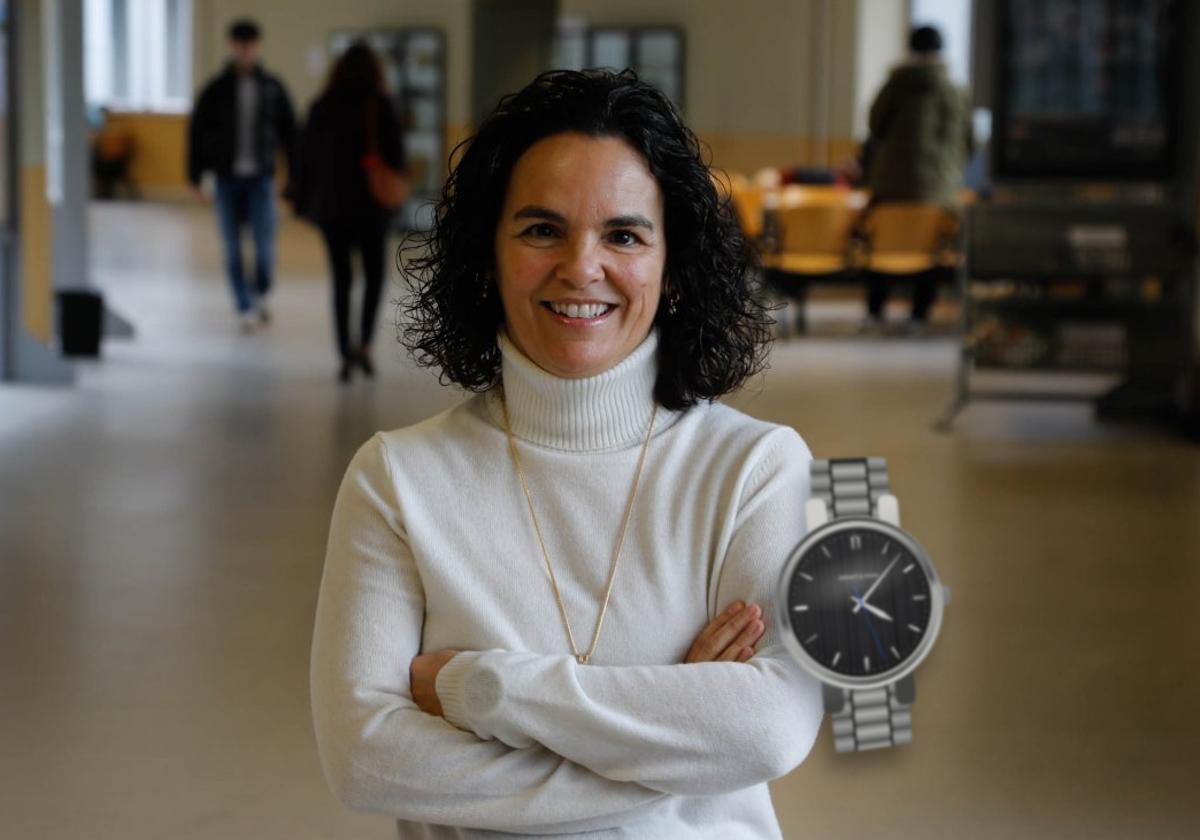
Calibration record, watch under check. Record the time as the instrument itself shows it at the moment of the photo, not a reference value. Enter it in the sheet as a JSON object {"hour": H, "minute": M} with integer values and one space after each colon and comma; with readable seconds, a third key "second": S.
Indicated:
{"hour": 4, "minute": 7, "second": 27}
